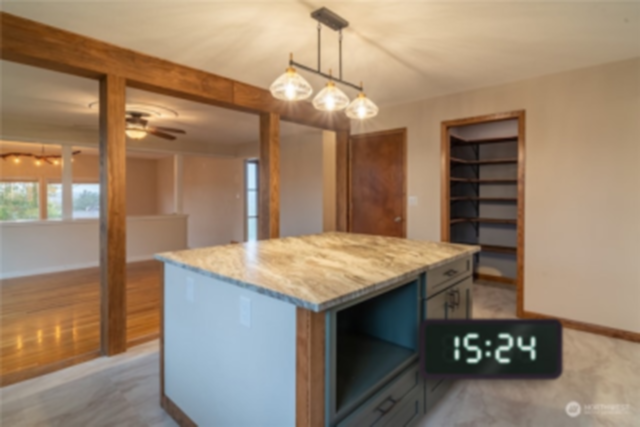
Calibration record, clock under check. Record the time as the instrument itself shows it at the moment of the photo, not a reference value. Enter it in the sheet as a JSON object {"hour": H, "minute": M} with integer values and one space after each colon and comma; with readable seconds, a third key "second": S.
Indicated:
{"hour": 15, "minute": 24}
